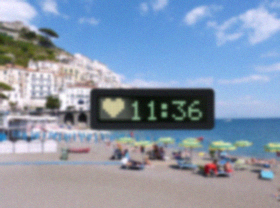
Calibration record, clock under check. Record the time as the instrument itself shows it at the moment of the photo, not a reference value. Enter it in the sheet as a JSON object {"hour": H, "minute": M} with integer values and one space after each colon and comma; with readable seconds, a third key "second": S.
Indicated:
{"hour": 11, "minute": 36}
